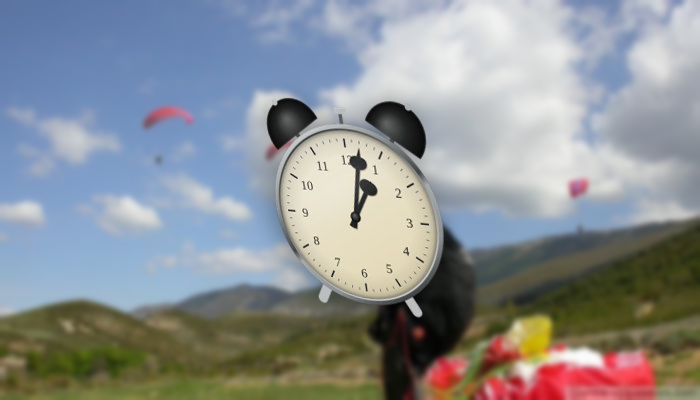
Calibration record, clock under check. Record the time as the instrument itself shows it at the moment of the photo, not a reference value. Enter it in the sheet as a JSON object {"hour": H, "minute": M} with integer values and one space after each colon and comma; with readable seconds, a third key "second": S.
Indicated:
{"hour": 1, "minute": 2}
